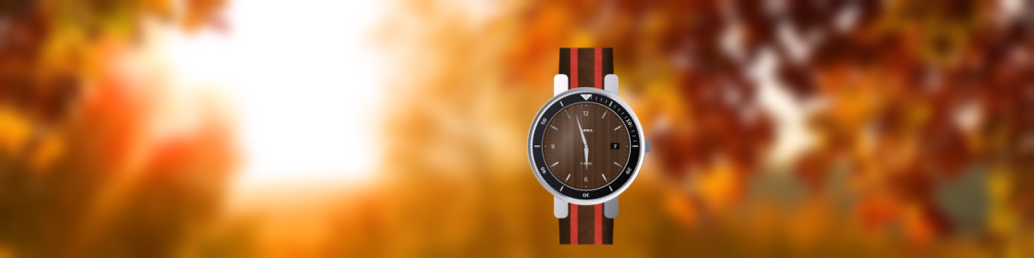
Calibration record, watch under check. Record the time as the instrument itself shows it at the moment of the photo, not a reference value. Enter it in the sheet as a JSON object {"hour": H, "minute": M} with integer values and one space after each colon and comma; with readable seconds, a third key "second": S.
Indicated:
{"hour": 5, "minute": 57}
